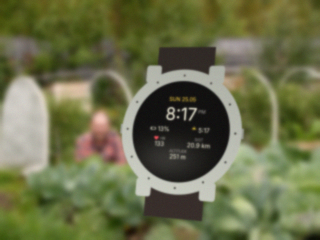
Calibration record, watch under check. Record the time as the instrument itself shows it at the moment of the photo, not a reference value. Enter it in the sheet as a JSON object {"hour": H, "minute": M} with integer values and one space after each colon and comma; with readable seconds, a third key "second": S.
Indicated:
{"hour": 8, "minute": 17}
